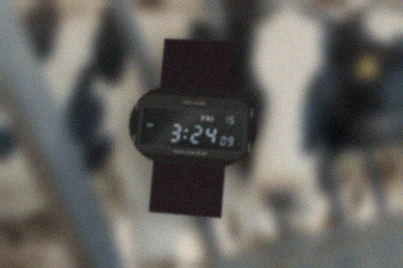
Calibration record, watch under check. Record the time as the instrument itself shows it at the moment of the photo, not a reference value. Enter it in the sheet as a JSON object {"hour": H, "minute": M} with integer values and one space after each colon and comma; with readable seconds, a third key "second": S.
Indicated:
{"hour": 3, "minute": 24}
